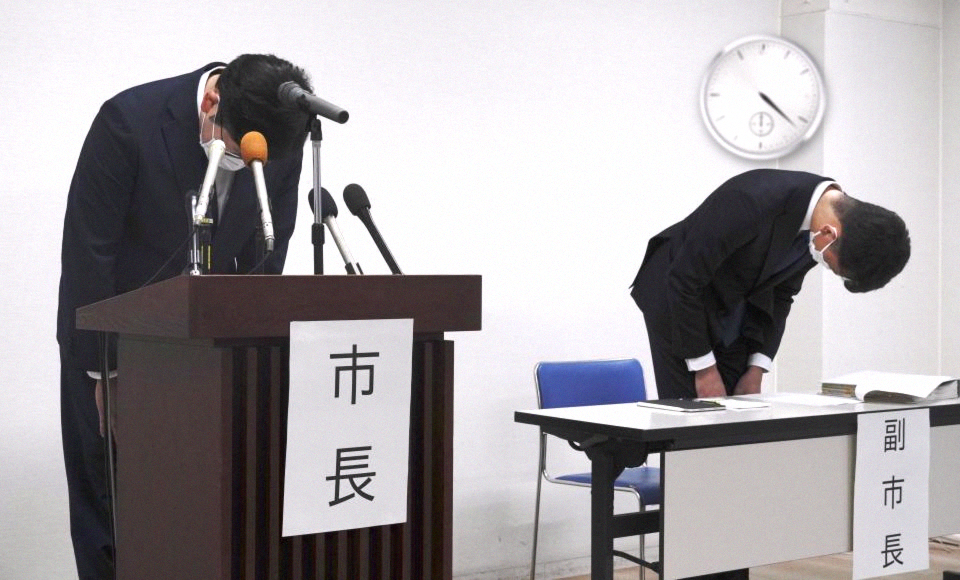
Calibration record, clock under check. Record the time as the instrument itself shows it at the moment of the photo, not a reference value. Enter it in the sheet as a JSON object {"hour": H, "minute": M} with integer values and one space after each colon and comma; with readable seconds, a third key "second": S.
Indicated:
{"hour": 4, "minute": 22}
